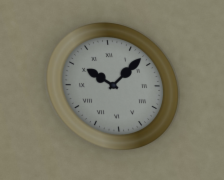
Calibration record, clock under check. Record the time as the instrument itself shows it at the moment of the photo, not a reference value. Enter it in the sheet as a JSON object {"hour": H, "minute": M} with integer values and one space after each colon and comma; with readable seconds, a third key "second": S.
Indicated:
{"hour": 10, "minute": 8}
